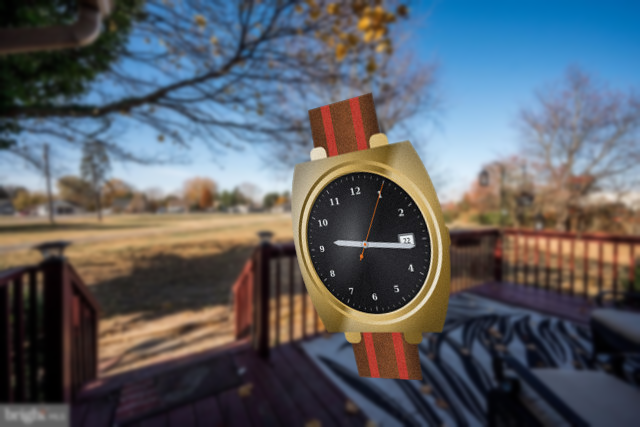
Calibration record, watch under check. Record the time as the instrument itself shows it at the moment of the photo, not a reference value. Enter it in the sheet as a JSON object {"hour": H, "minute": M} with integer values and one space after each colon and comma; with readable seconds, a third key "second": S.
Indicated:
{"hour": 9, "minute": 16, "second": 5}
